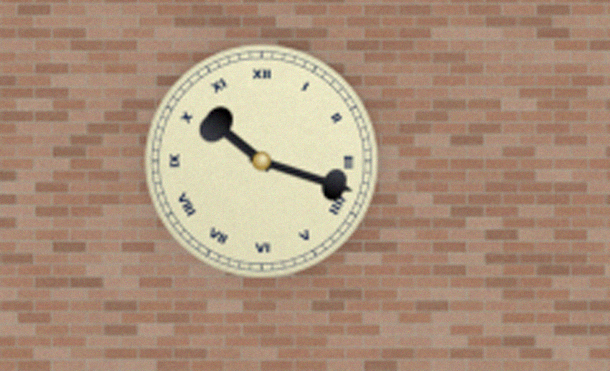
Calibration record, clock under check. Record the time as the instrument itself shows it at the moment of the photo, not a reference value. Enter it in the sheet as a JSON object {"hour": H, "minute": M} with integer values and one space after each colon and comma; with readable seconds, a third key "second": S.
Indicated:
{"hour": 10, "minute": 18}
